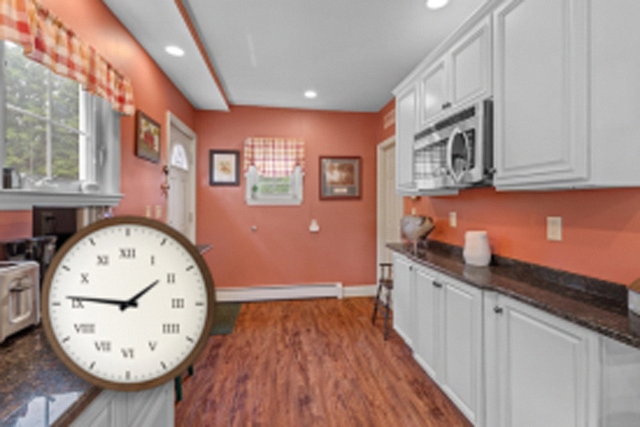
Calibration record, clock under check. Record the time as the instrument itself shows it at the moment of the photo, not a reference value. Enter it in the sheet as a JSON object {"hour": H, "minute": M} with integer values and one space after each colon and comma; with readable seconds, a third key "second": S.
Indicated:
{"hour": 1, "minute": 46}
